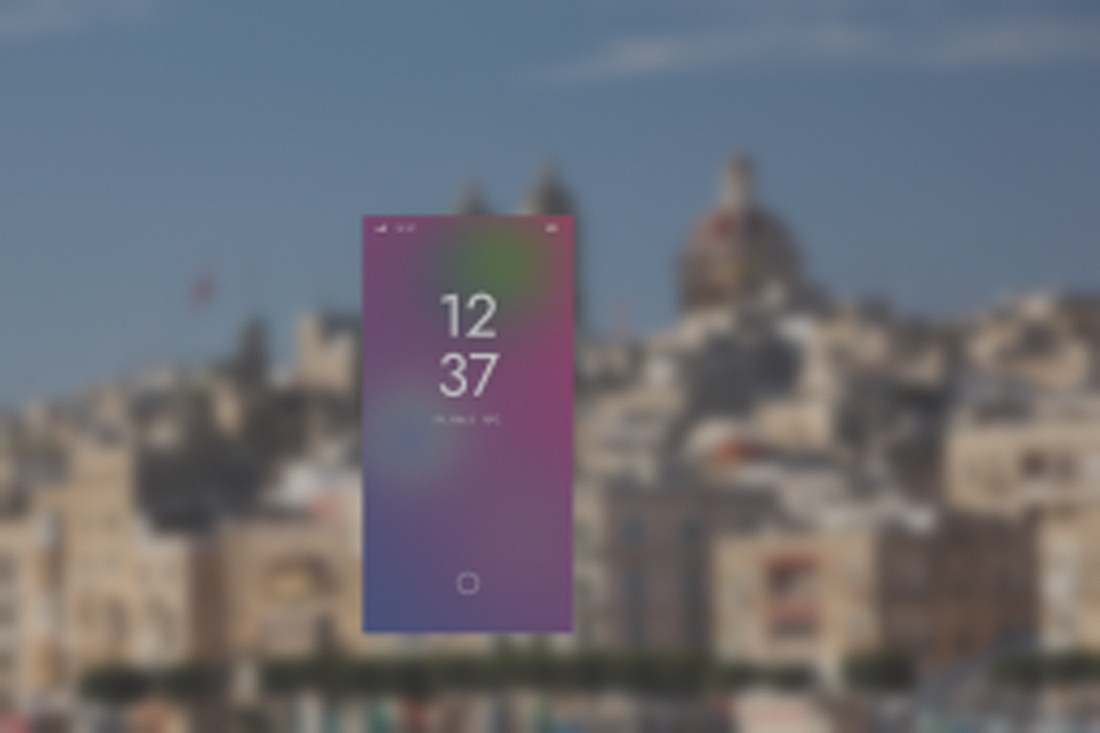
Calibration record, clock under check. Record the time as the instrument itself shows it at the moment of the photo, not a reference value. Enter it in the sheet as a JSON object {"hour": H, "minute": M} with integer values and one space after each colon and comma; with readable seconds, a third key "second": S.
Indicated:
{"hour": 12, "minute": 37}
